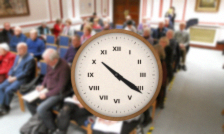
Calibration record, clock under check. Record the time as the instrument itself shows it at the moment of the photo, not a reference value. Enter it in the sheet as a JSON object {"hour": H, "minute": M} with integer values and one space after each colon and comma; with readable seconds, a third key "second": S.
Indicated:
{"hour": 10, "minute": 21}
